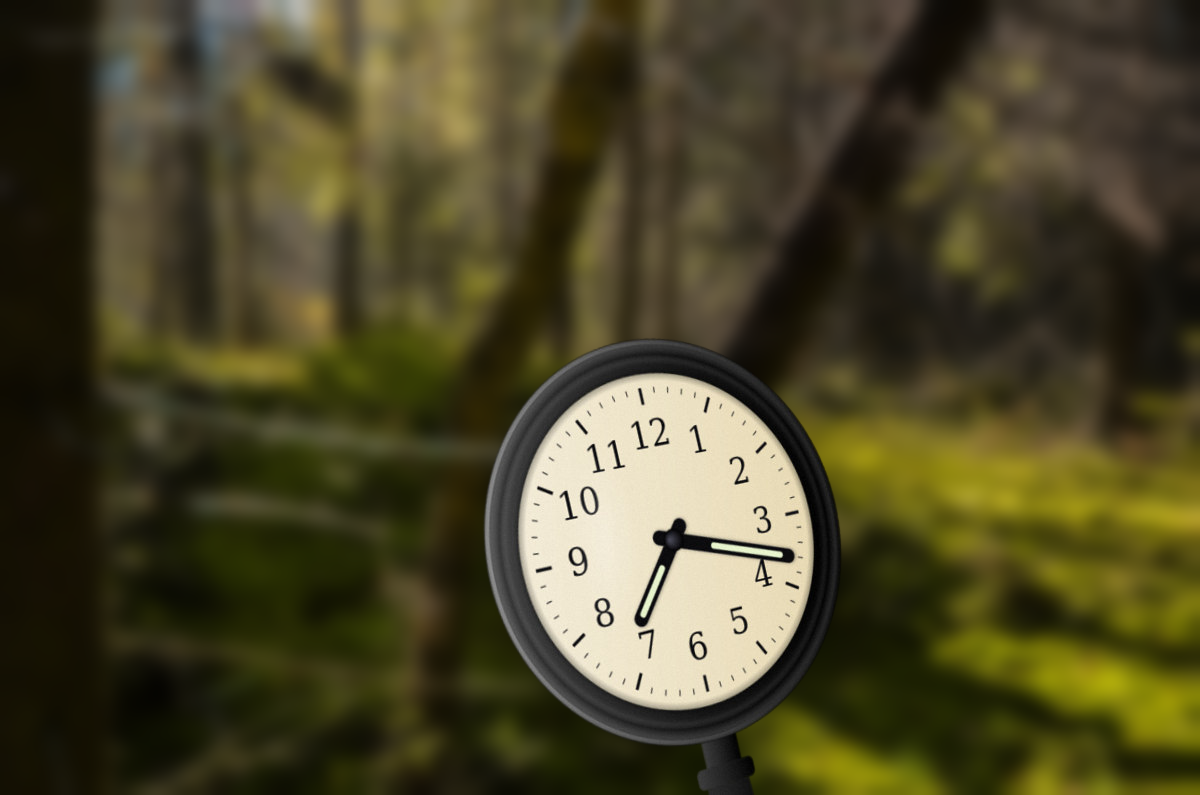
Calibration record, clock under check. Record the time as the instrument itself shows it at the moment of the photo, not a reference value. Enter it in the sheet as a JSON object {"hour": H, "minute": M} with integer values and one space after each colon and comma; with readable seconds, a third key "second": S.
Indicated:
{"hour": 7, "minute": 18}
